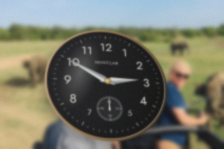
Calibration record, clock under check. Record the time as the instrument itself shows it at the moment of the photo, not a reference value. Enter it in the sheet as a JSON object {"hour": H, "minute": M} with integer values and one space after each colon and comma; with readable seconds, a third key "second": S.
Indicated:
{"hour": 2, "minute": 50}
